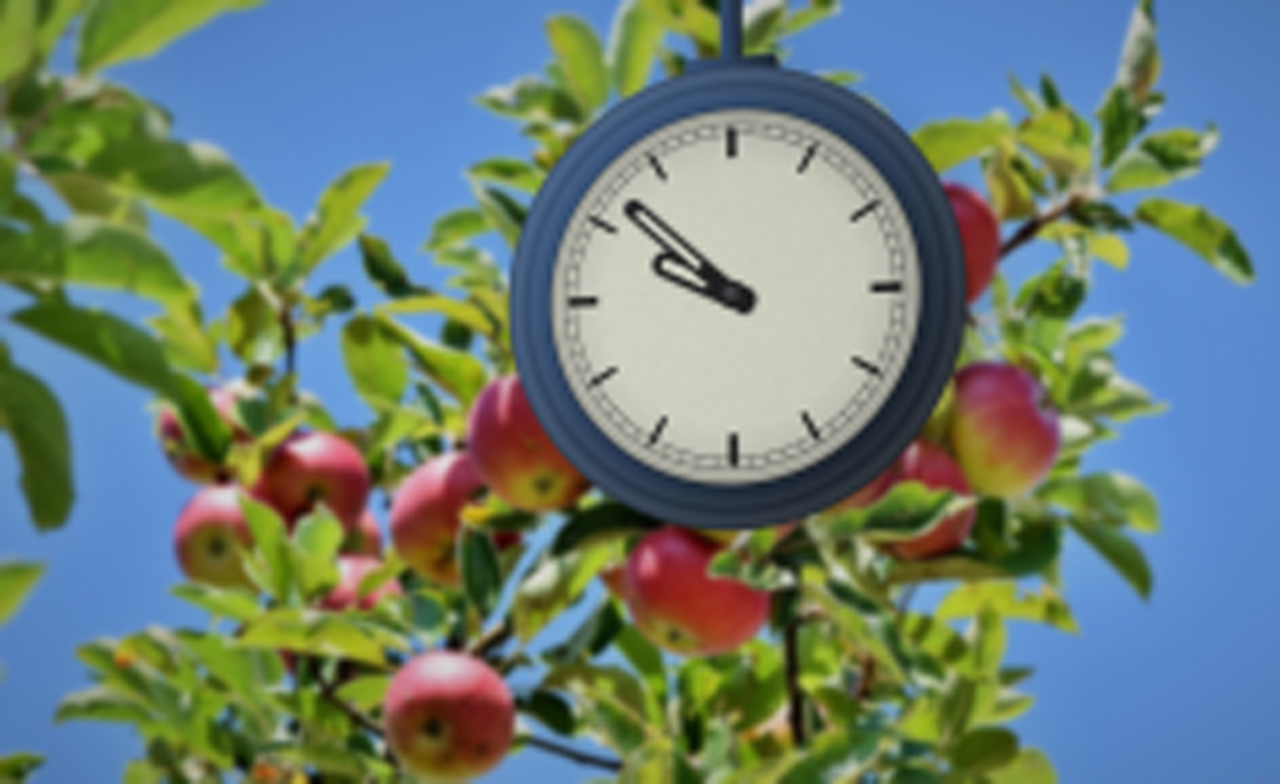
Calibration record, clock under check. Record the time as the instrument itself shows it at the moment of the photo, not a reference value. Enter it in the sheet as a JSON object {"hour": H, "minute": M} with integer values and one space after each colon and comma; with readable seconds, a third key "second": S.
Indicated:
{"hour": 9, "minute": 52}
